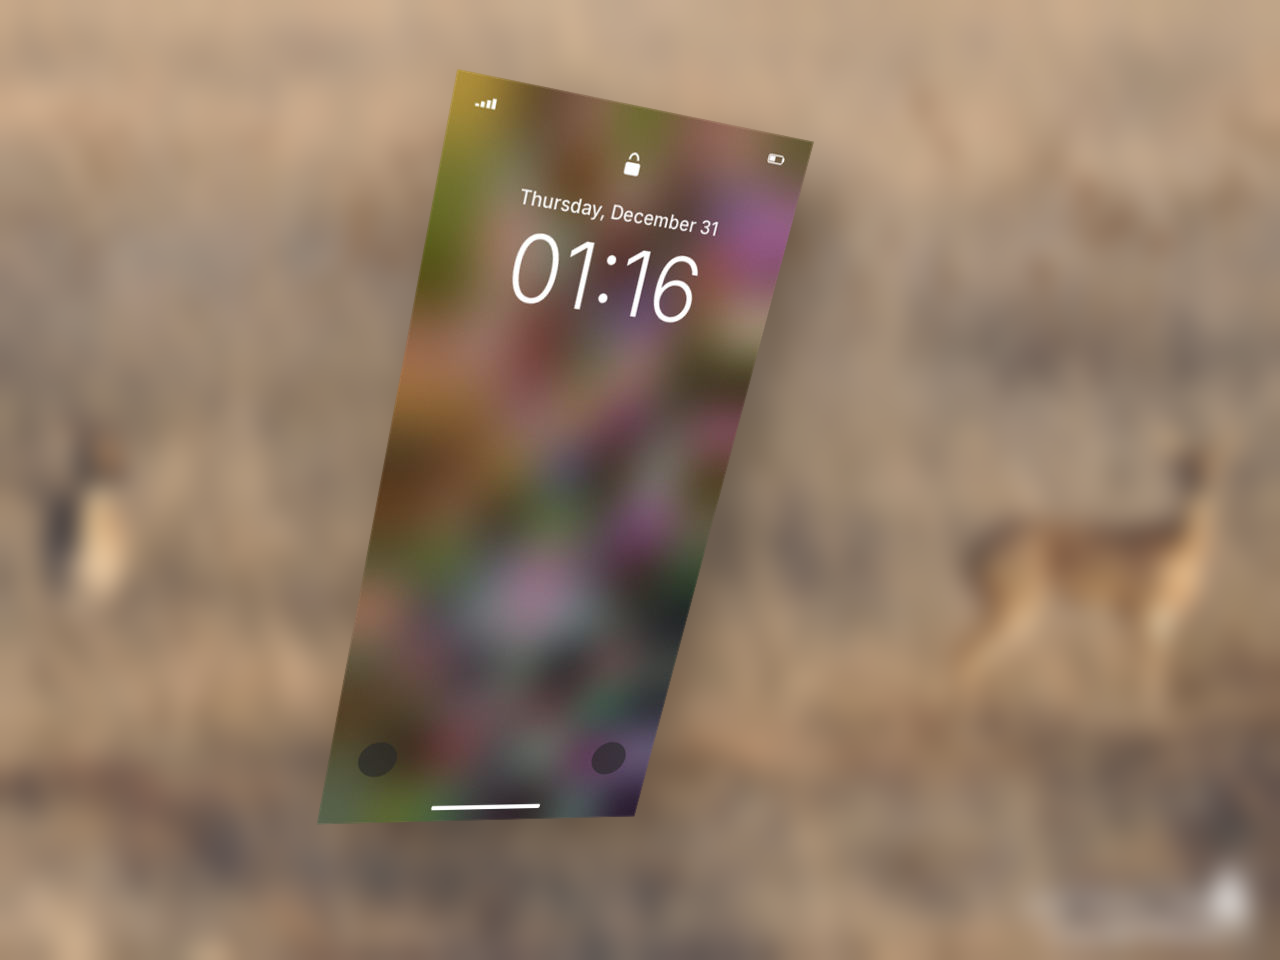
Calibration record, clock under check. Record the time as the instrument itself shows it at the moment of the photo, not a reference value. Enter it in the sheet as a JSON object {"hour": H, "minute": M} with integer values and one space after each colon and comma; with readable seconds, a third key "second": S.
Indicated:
{"hour": 1, "minute": 16}
